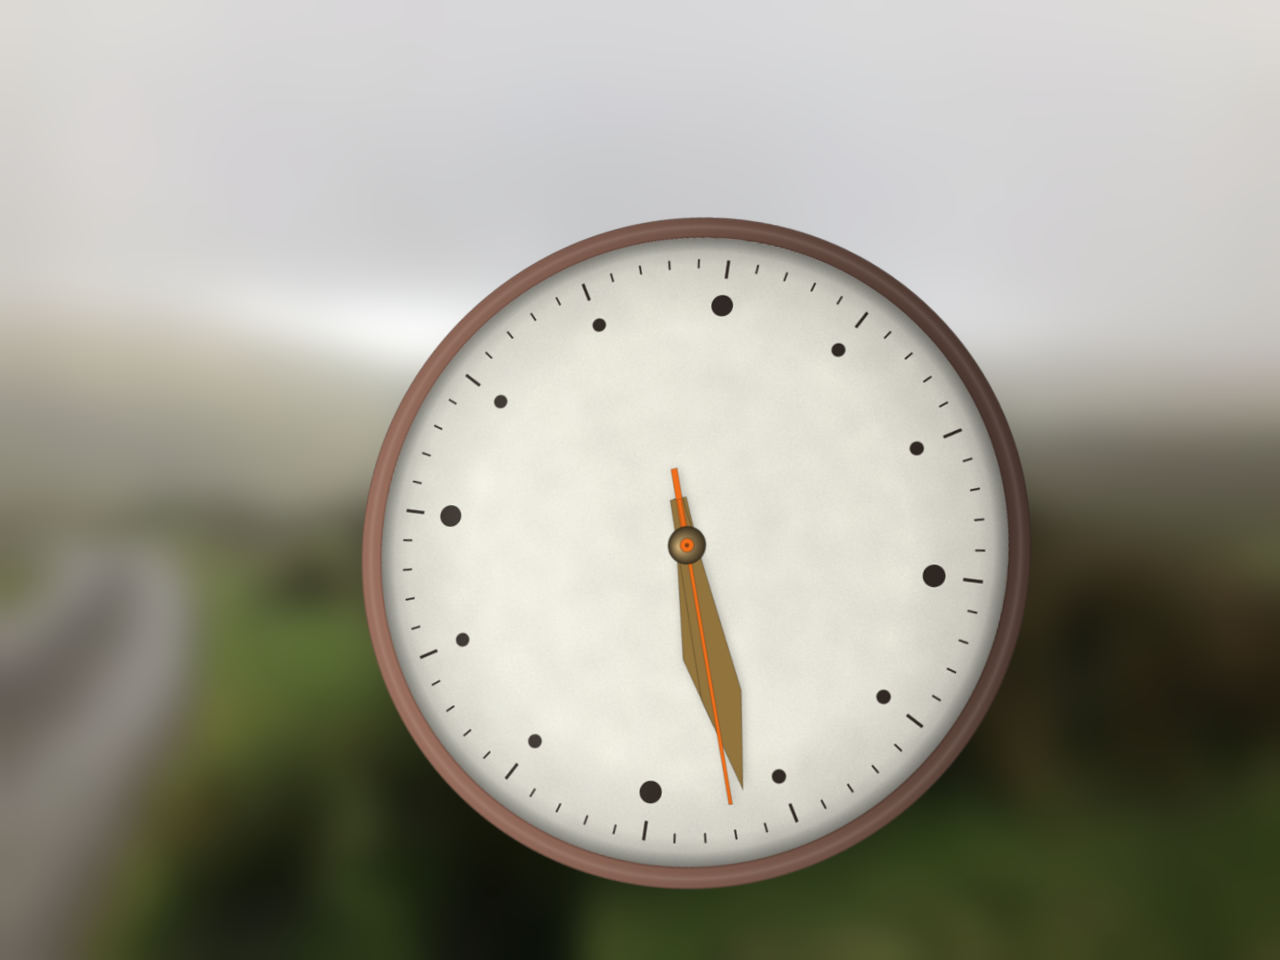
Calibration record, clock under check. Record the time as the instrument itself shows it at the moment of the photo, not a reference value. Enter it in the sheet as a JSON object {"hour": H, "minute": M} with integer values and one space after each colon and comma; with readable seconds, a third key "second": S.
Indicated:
{"hour": 5, "minute": 26, "second": 27}
